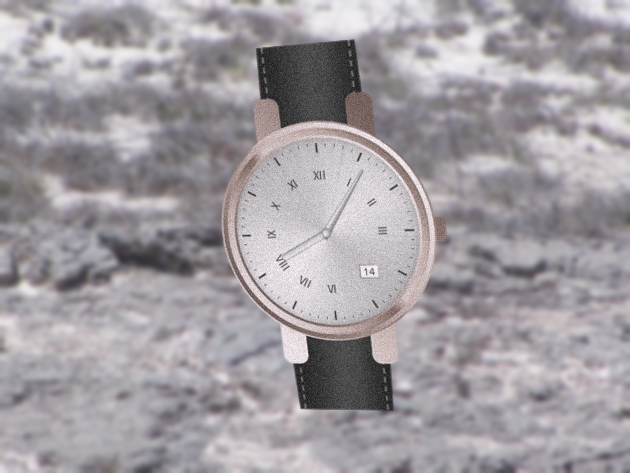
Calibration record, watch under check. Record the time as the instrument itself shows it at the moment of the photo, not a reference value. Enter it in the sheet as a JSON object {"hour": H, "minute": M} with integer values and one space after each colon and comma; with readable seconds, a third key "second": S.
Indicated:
{"hour": 8, "minute": 6}
